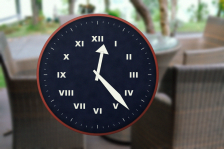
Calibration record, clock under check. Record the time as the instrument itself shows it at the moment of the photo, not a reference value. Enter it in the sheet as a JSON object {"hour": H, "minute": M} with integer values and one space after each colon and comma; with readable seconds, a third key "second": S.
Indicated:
{"hour": 12, "minute": 23}
